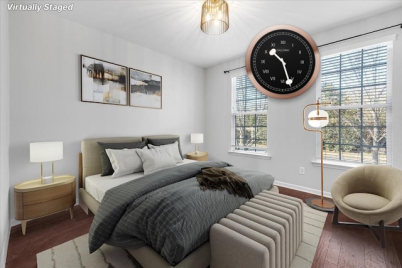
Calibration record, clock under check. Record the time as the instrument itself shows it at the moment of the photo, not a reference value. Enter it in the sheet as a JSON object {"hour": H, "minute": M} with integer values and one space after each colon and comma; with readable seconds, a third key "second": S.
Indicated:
{"hour": 10, "minute": 27}
